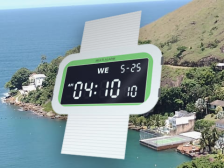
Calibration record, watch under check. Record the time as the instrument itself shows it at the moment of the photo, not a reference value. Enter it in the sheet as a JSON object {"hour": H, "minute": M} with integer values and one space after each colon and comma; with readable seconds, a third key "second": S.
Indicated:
{"hour": 4, "minute": 10, "second": 10}
